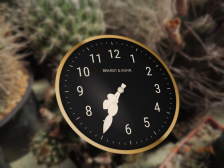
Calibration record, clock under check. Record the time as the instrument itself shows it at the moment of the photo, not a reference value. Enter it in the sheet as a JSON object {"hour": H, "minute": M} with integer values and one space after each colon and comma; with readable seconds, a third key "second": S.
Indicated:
{"hour": 7, "minute": 35}
